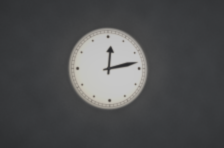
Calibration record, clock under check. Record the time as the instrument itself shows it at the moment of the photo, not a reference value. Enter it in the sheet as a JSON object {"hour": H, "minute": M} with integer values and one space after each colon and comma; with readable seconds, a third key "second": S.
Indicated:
{"hour": 12, "minute": 13}
